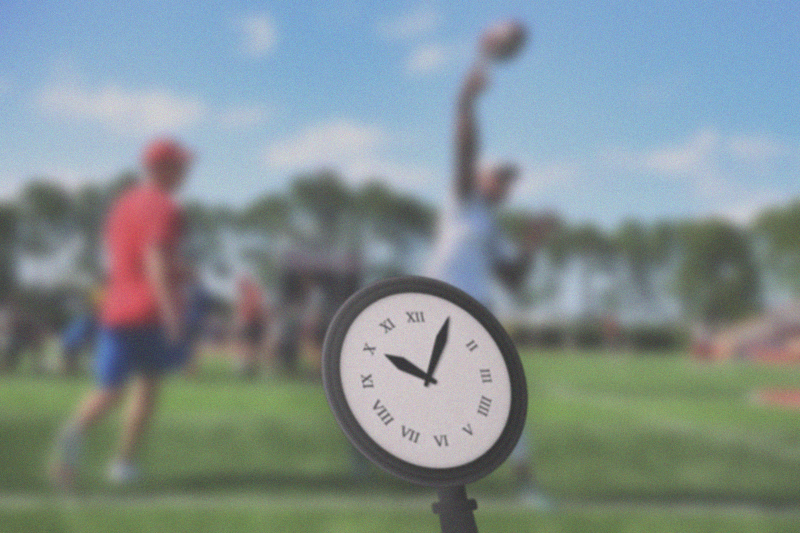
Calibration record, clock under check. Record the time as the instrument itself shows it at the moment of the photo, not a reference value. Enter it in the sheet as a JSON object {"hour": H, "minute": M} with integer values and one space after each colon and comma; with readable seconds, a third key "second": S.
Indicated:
{"hour": 10, "minute": 5}
